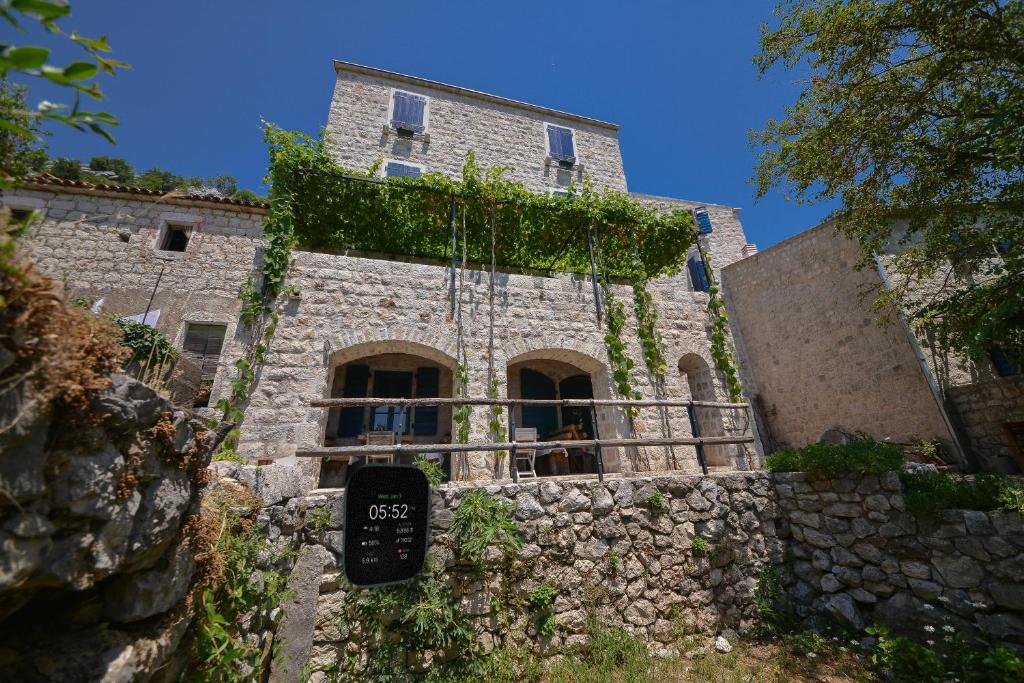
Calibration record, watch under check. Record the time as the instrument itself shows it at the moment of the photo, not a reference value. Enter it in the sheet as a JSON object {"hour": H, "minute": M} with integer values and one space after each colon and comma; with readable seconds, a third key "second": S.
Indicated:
{"hour": 5, "minute": 52}
